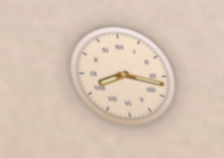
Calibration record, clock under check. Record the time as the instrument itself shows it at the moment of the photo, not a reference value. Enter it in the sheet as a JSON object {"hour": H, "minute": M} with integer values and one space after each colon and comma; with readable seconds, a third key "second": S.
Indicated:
{"hour": 8, "minute": 17}
